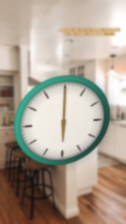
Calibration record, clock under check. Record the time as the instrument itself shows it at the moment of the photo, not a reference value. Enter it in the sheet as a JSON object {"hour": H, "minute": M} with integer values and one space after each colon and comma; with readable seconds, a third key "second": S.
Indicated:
{"hour": 6, "minute": 0}
